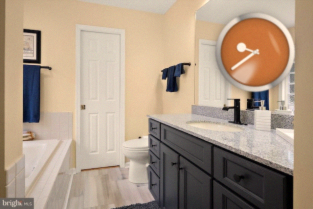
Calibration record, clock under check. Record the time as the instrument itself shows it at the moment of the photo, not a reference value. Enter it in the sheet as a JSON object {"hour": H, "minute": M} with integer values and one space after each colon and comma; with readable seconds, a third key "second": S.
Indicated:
{"hour": 9, "minute": 39}
